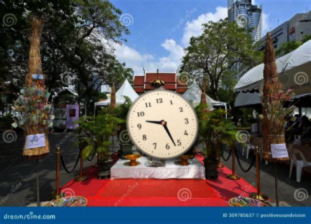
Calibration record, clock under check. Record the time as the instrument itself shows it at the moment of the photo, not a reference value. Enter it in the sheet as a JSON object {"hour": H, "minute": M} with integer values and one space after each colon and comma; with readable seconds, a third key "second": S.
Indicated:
{"hour": 9, "minute": 27}
